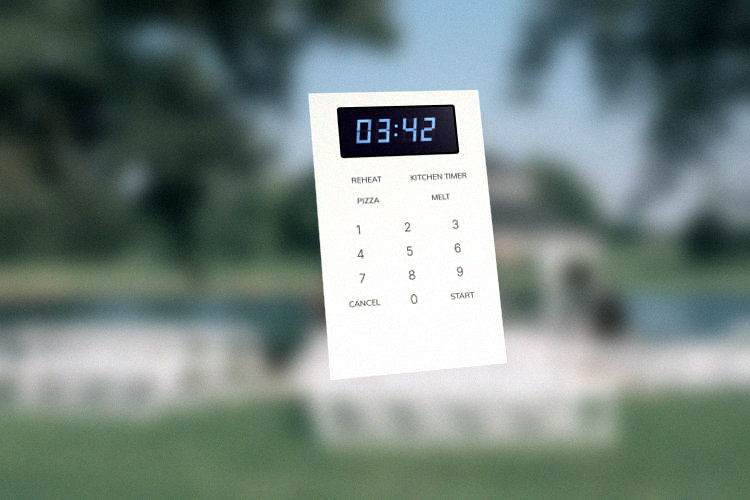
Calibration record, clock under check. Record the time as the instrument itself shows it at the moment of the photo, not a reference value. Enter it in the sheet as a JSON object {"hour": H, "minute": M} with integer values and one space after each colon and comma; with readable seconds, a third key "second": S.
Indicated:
{"hour": 3, "minute": 42}
